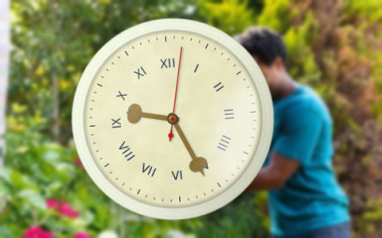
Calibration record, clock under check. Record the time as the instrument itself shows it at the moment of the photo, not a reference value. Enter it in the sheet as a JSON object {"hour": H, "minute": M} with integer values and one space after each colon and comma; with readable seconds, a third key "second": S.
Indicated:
{"hour": 9, "minute": 26, "second": 2}
